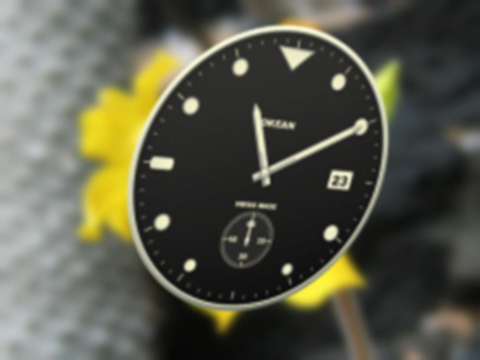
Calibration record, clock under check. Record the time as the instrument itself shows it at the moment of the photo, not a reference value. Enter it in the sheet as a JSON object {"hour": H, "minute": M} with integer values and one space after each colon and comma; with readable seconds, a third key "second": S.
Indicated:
{"hour": 11, "minute": 10}
